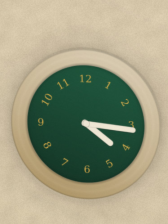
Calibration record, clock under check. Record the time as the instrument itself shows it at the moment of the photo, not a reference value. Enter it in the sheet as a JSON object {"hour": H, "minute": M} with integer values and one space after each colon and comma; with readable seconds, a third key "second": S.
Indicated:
{"hour": 4, "minute": 16}
